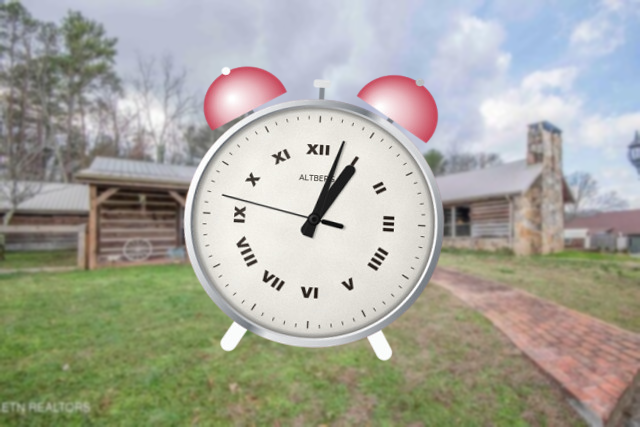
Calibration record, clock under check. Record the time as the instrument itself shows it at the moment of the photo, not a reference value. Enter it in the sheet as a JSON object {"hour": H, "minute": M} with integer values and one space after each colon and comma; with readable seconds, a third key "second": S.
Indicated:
{"hour": 1, "minute": 2, "second": 47}
